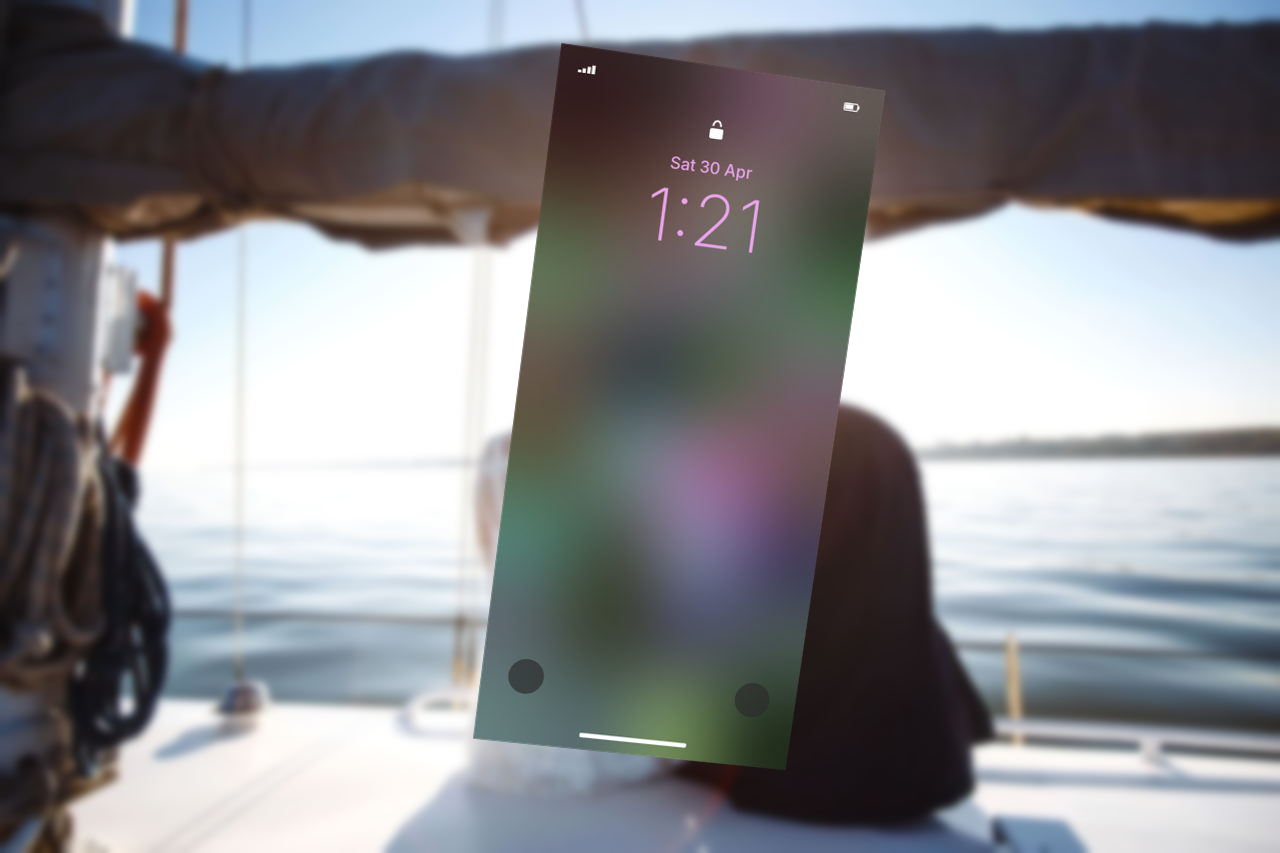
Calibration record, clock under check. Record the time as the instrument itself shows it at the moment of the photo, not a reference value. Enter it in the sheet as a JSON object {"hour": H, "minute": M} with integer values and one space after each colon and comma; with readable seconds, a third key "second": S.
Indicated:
{"hour": 1, "minute": 21}
